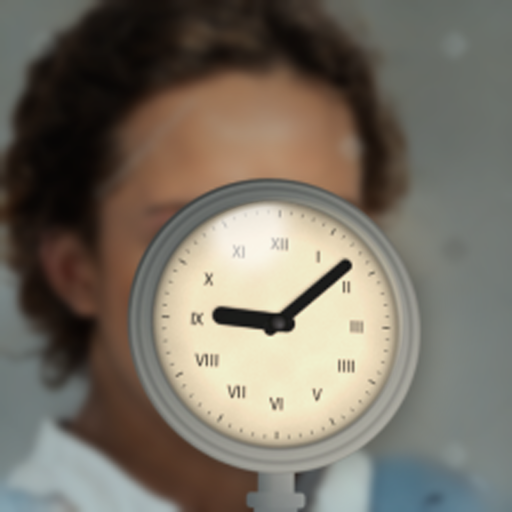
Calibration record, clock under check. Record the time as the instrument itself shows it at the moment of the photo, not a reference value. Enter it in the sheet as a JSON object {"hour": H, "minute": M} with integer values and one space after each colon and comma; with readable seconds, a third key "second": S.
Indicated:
{"hour": 9, "minute": 8}
